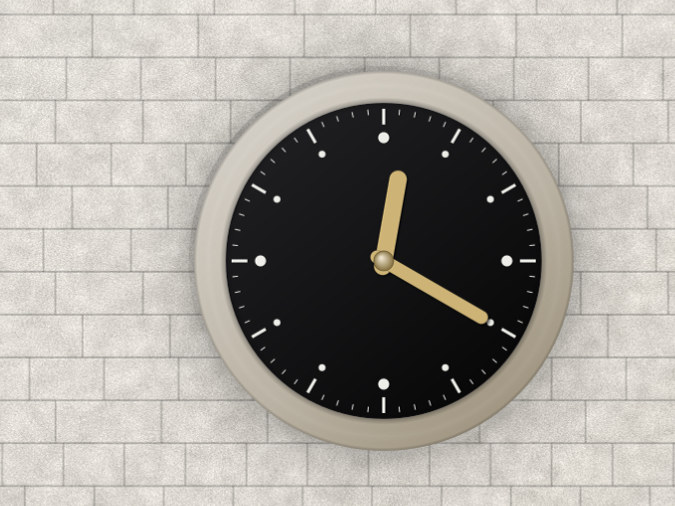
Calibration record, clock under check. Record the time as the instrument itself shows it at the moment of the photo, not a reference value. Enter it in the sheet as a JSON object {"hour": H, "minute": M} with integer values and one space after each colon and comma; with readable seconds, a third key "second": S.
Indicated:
{"hour": 12, "minute": 20}
